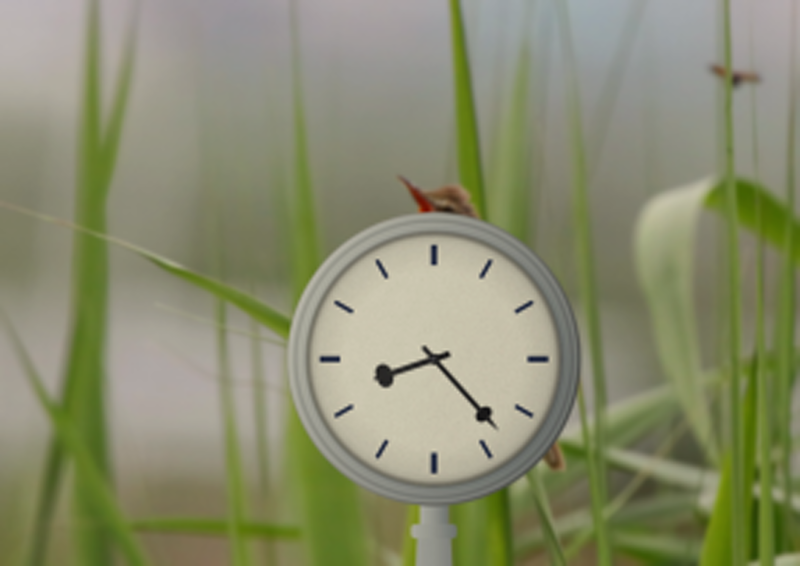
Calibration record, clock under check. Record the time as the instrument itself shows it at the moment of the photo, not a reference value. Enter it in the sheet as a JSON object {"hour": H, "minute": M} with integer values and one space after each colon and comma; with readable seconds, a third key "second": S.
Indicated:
{"hour": 8, "minute": 23}
